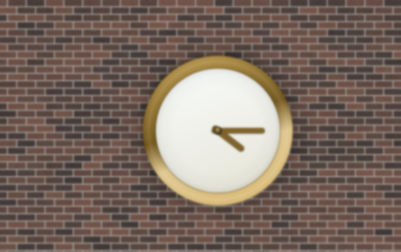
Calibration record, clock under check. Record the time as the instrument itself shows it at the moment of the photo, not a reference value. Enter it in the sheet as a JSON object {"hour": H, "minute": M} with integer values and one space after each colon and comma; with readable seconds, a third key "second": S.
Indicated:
{"hour": 4, "minute": 15}
